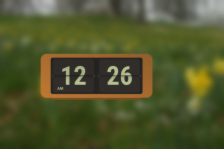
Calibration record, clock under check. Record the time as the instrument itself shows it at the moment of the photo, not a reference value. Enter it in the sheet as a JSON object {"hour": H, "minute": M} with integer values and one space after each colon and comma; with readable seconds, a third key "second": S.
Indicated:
{"hour": 12, "minute": 26}
